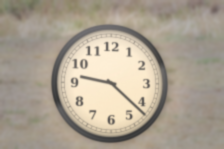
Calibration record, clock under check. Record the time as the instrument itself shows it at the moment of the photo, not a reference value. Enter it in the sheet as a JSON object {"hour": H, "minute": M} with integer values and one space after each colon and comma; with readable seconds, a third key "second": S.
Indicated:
{"hour": 9, "minute": 22}
